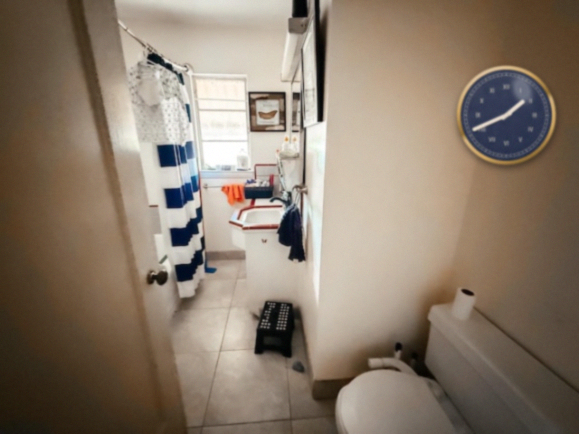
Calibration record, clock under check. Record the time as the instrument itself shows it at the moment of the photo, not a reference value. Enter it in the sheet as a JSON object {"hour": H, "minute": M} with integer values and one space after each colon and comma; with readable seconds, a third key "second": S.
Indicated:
{"hour": 1, "minute": 41}
